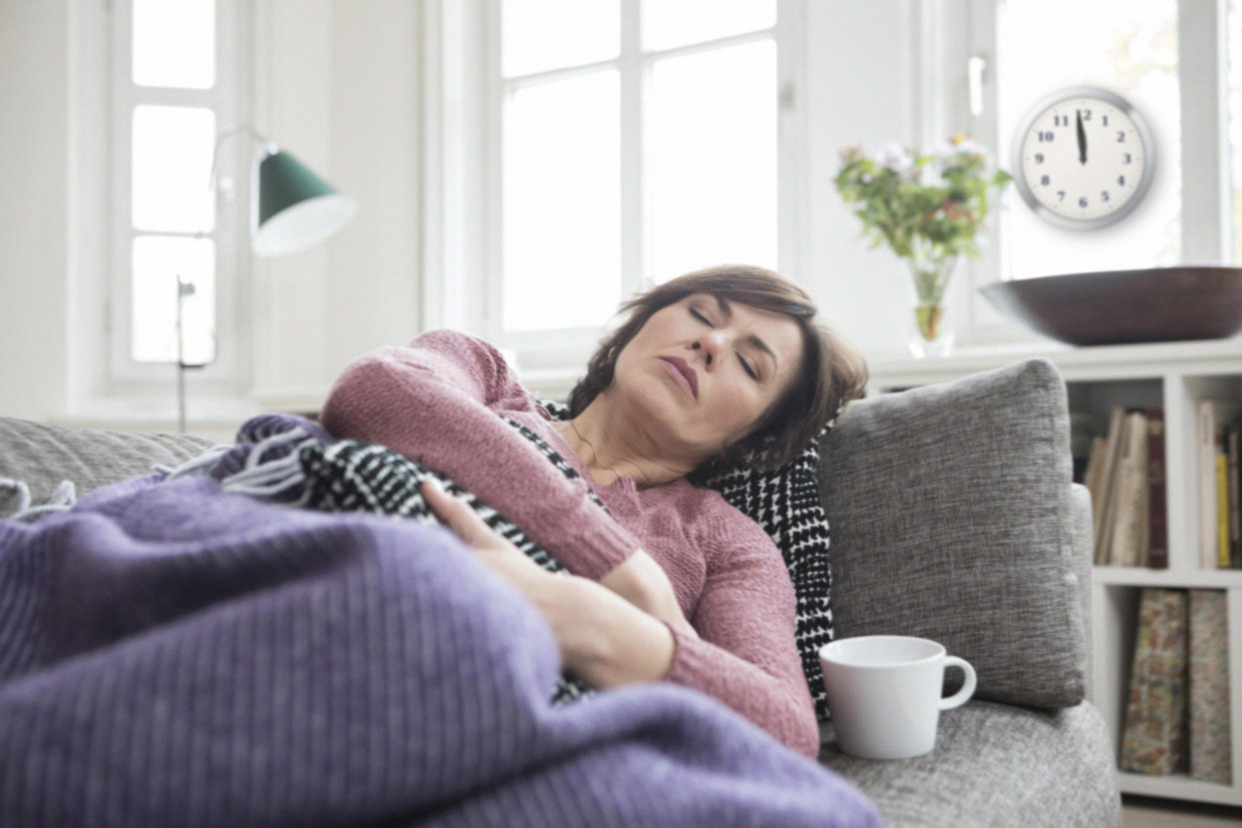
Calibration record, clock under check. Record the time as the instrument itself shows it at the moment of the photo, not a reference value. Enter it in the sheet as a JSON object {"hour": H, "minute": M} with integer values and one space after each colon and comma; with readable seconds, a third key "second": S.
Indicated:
{"hour": 11, "minute": 59}
